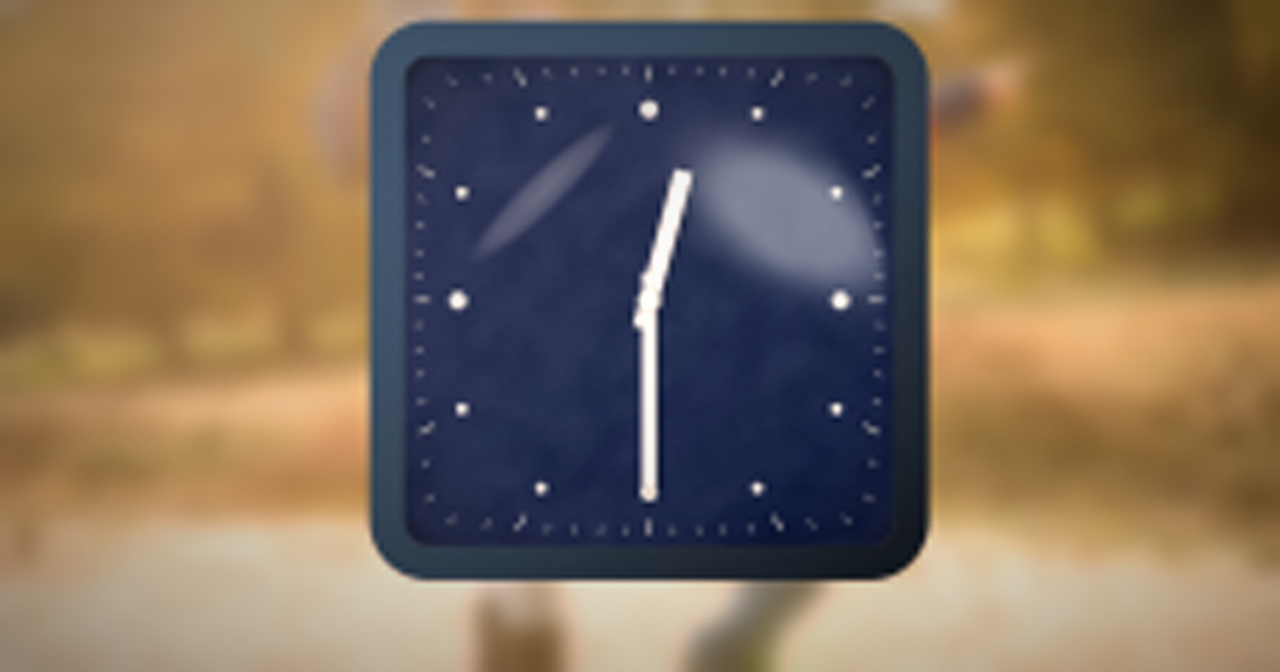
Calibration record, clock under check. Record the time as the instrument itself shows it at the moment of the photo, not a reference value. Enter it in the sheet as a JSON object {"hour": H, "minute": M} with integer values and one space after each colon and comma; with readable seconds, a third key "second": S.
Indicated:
{"hour": 12, "minute": 30}
